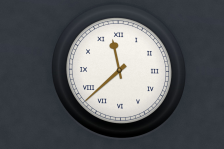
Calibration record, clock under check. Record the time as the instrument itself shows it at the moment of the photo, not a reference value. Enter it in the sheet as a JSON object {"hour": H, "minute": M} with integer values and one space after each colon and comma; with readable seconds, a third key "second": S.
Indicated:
{"hour": 11, "minute": 38}
